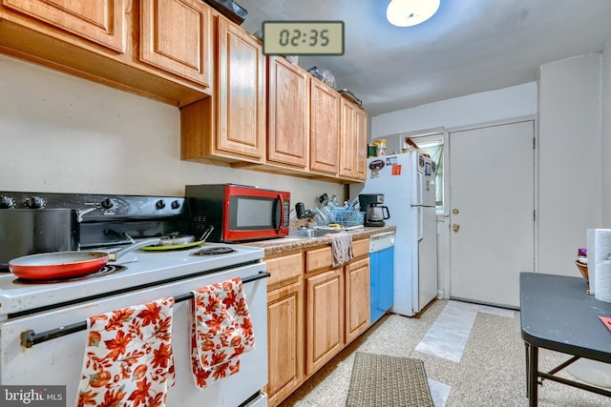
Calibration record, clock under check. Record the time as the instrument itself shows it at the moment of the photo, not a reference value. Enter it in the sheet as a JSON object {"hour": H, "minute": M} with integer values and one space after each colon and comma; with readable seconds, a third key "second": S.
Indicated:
{"hour": 2, "minute": 35}
